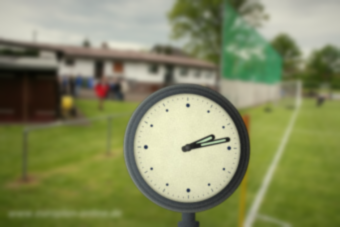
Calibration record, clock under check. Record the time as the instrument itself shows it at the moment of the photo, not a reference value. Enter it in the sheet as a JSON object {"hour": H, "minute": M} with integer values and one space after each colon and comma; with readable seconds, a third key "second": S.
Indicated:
{"hour": 2, "minute": 13}
